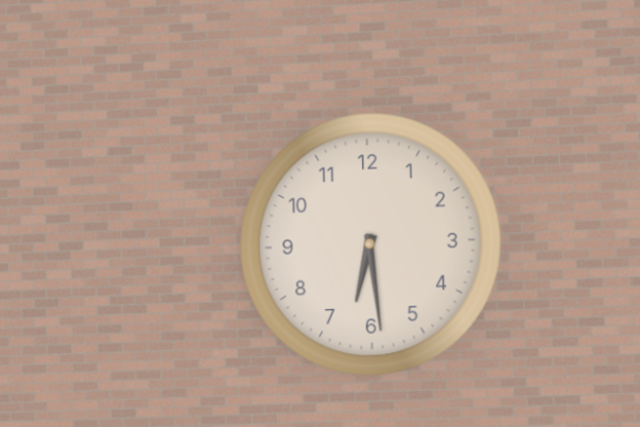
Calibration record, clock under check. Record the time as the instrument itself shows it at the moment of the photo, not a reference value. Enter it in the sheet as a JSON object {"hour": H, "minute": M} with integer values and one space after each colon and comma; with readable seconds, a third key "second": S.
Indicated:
{"hour": 6, "minute": 29}
